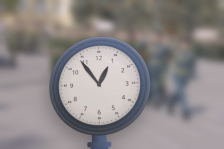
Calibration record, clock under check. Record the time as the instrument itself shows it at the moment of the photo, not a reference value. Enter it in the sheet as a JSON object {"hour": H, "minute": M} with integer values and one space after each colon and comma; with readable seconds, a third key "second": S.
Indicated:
{"hour": 12, "minute": 54}
